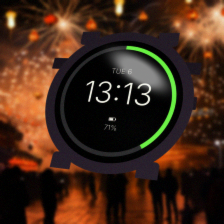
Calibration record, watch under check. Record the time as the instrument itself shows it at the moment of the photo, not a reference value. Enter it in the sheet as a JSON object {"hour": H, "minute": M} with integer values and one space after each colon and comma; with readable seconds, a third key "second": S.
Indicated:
{"hour": 13, "minute": 13}
